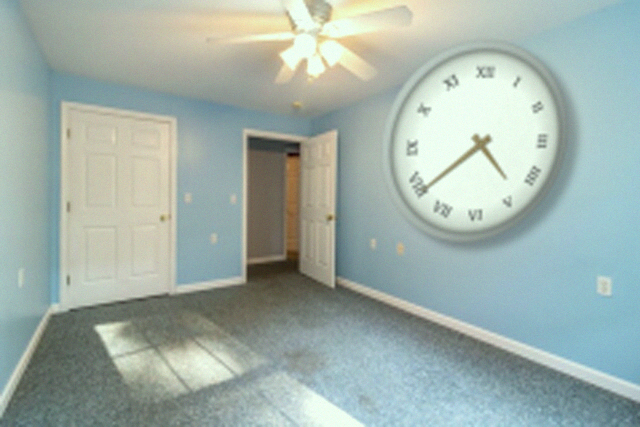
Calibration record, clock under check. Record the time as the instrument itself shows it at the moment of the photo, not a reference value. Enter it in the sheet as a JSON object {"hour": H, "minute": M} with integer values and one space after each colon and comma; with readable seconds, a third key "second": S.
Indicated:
{"hour": 4, "minute": 39}
